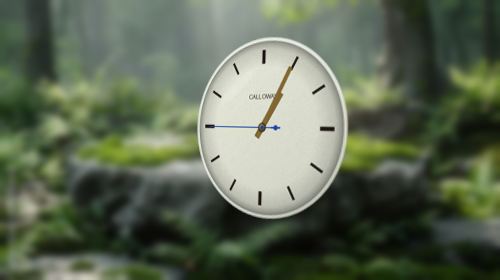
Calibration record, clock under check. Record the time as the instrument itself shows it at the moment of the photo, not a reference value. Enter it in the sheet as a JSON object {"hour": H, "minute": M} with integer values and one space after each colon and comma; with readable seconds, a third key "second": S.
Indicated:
{"hour": 1, "minute": 4, "second": 45}
